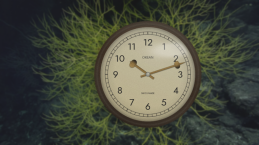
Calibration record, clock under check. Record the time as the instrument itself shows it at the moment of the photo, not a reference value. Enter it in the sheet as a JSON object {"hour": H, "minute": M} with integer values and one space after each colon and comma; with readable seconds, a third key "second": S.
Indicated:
{"hour": 10, "minute": 12}
